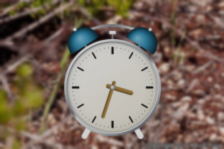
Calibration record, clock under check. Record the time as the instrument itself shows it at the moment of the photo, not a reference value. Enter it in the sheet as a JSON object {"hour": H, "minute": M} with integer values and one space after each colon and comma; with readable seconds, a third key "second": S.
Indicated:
{"hour": 3, "minute": 33}
